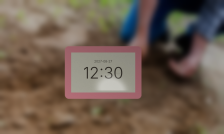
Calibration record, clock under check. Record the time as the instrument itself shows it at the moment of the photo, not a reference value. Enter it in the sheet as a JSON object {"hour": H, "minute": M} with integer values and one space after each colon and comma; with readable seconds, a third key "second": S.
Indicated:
{"hour": 12, "minute": 30}
